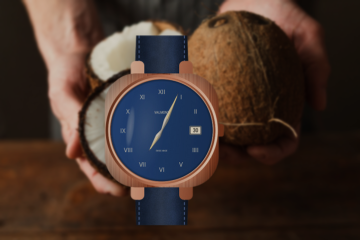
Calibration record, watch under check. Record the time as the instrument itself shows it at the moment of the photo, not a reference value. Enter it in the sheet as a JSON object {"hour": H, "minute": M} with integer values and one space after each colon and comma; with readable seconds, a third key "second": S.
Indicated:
{"hour": 7, "minute": 4}
